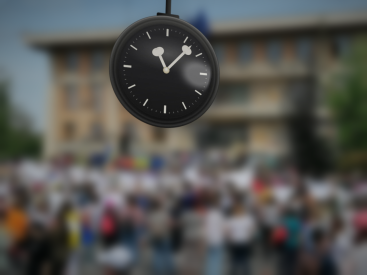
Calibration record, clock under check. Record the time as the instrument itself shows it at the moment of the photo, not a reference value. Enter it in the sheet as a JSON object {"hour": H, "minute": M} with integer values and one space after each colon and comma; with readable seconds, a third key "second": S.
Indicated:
{"hour": 11, "minute": 7}
